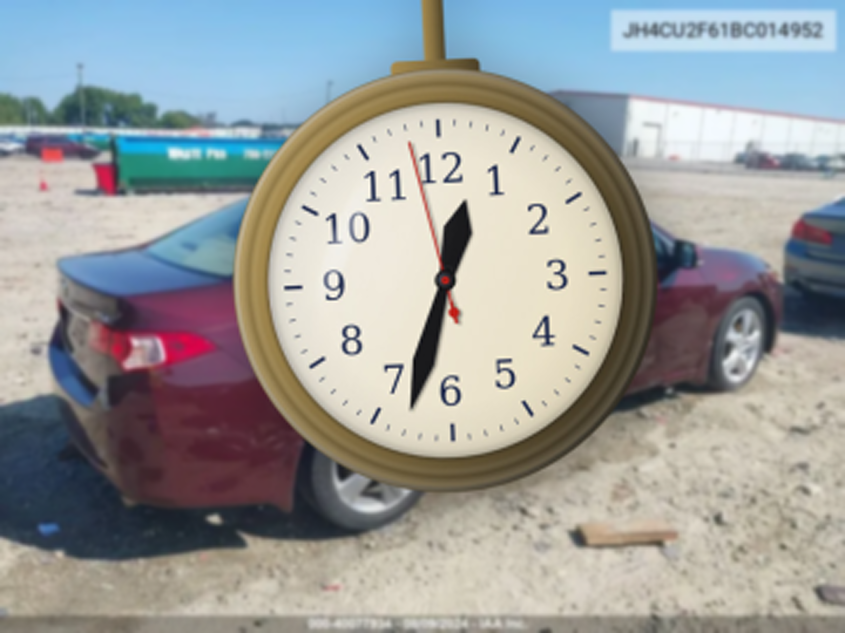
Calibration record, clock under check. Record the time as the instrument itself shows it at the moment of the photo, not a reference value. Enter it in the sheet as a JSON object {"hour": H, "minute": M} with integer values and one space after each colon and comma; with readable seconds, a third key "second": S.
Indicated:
{"hour": 12, "minute": 32, "second": 58}
